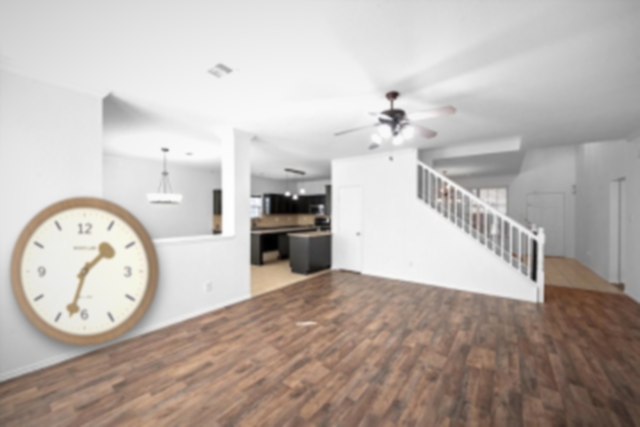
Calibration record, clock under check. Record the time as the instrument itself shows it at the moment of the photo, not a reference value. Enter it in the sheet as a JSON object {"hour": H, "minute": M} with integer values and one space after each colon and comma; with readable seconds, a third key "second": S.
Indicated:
{"hour": 1, "minute": 33}
